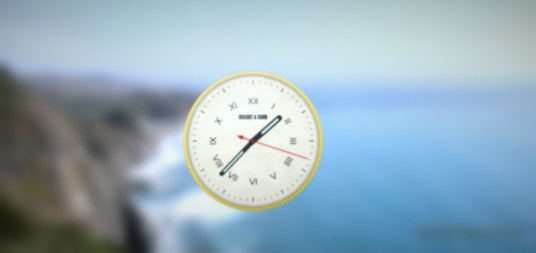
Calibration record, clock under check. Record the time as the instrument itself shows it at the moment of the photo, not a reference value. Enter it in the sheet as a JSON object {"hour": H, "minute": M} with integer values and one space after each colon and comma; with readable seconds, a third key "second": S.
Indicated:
{"hour": 1, "minute": 37, "second": 18}
